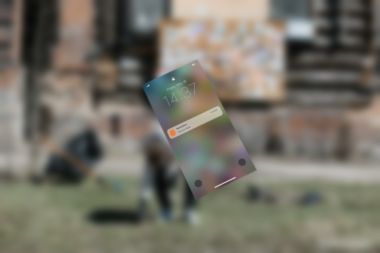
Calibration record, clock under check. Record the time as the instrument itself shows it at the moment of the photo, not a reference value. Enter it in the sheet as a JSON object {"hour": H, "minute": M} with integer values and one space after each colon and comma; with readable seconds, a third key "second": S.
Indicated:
{"hour": 14, "minute": 37}
